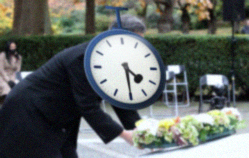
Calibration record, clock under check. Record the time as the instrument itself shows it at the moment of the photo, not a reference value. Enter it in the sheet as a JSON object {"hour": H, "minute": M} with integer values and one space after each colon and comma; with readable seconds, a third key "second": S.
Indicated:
{"hour": 4, "minute": 30}
